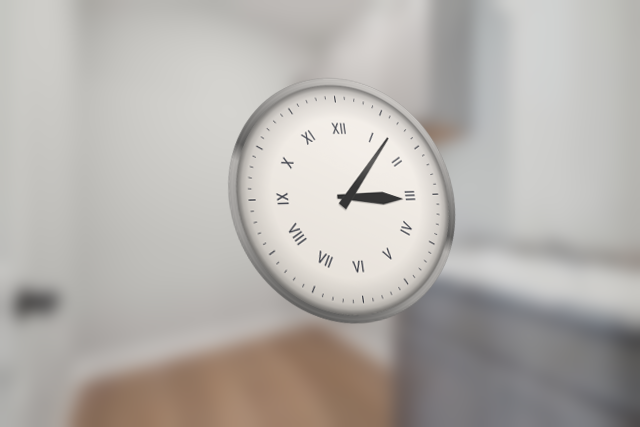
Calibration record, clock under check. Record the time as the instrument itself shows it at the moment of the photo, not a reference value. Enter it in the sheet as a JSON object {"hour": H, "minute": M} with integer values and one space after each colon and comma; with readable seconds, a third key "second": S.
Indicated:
{"hour": 3, "minute": 7}
